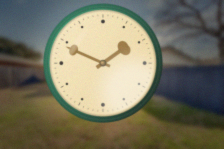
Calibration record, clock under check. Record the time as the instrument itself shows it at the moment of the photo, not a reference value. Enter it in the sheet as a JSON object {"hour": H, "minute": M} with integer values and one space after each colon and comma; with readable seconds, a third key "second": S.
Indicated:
{"hour": 1, "minute": 49}
